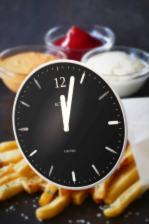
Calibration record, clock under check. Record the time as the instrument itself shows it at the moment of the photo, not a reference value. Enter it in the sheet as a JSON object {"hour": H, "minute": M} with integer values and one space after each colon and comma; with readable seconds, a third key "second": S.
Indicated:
{"hour": 12, "minute": 3}
